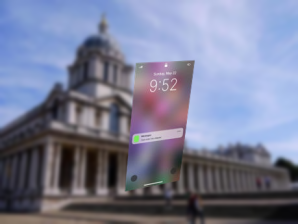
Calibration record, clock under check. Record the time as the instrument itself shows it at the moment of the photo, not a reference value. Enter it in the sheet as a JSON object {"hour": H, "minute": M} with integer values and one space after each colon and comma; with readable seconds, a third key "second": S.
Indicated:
{"hour": 9, "minute": 52}
